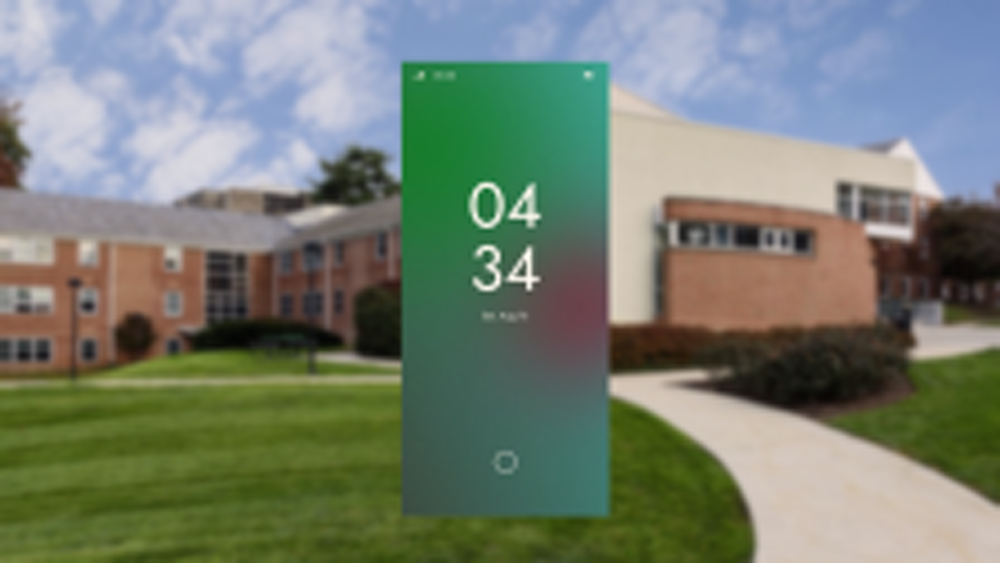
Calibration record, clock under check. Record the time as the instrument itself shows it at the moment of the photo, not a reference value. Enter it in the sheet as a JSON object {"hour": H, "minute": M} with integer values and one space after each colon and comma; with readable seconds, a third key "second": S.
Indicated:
{"hour": 4, "minute": 34}
